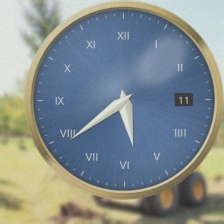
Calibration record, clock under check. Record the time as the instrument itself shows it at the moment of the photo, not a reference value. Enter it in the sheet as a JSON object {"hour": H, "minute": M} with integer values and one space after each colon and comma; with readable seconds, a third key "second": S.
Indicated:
{"hour": 5, "minute": 39}
